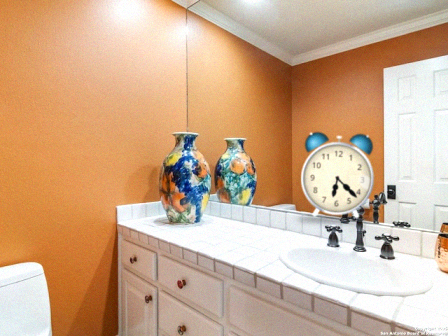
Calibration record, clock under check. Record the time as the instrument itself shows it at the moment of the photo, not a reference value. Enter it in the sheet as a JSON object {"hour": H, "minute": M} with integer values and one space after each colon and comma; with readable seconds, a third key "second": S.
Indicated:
{"hour": 6, "minute": 22}
